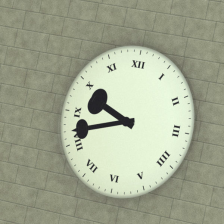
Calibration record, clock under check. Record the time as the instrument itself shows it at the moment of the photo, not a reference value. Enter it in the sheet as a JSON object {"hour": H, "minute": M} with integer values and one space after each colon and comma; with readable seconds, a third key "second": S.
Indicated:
{"hour": 9, "minute": 42}
